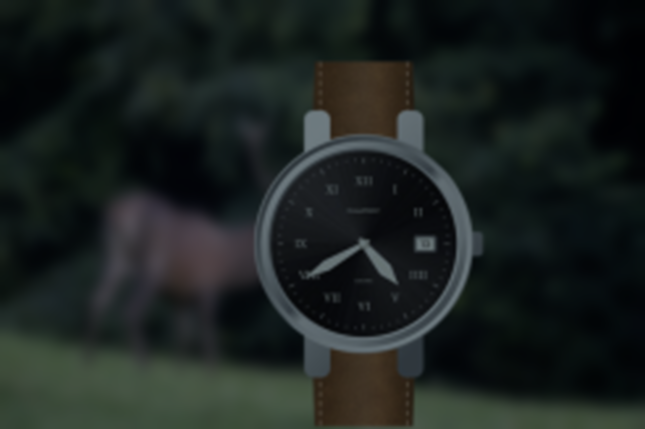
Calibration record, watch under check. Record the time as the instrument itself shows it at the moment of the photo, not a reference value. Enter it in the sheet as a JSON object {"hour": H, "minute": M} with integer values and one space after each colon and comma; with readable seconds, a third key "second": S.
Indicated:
{"hour": 4, "minute": 40}
